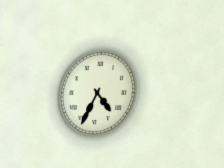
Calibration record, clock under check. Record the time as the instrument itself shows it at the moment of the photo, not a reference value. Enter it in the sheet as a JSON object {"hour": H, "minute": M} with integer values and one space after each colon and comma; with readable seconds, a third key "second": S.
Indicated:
{"hour": 4, "minute": 34}
